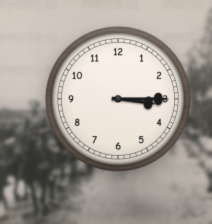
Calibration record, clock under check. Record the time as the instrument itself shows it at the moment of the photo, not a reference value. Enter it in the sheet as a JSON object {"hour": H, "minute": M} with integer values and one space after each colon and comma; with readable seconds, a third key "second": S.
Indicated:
{"hour": 3, "minute": 15}
